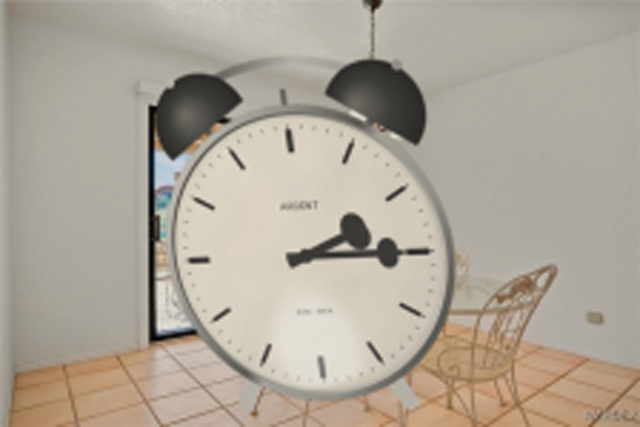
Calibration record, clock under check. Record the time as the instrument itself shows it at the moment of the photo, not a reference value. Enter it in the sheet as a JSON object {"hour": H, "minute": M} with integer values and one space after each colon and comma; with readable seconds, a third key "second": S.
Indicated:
{"hour": 2, "minute": 15}
